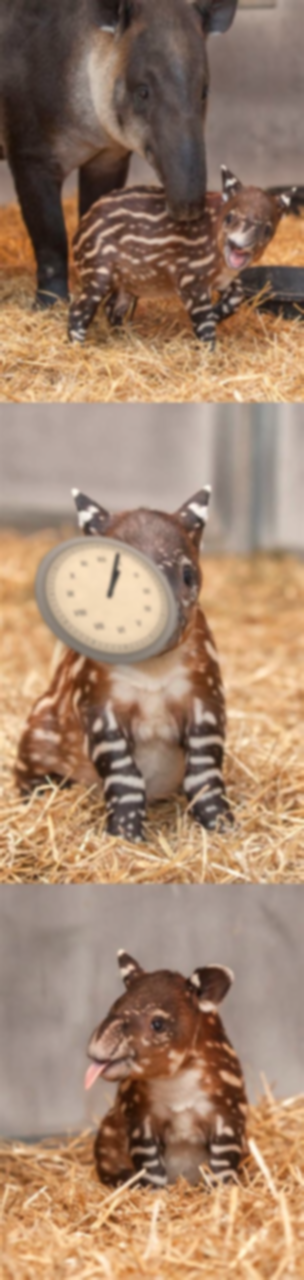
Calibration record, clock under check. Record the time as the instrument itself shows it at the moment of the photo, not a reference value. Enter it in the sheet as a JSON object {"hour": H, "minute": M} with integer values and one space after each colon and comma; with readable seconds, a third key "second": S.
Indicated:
{"hour": 1, "minute": 4}
